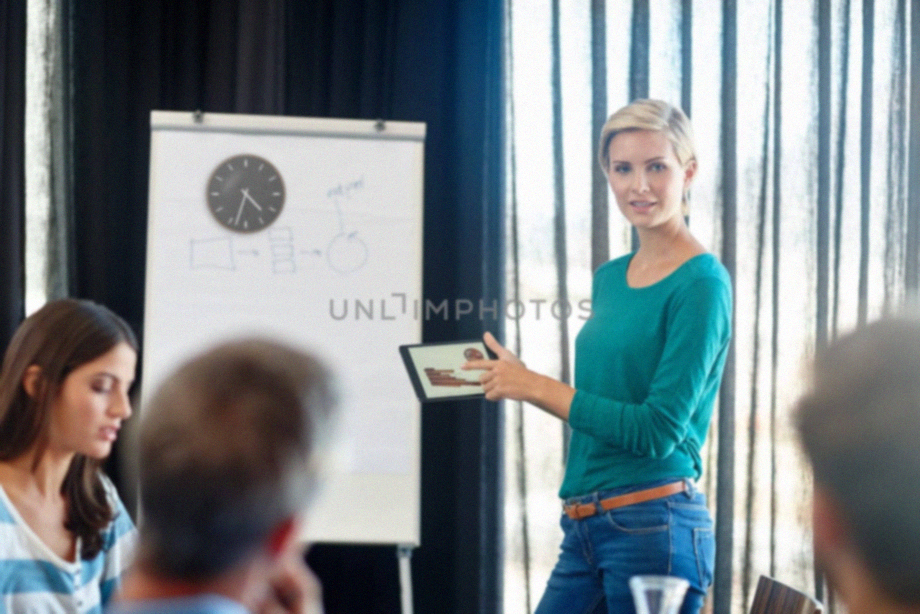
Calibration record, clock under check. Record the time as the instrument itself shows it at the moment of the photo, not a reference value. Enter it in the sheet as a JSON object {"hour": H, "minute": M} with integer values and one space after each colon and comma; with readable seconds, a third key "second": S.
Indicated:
{"hour": 4, "minute": 33}
